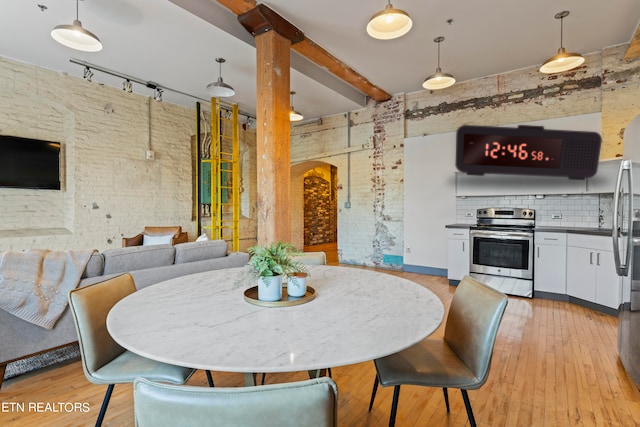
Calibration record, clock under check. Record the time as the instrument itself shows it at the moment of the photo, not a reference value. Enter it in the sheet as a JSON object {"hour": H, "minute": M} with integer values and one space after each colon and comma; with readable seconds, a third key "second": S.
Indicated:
{"hour": 12, "minute": 46, "second": 58}
